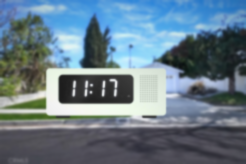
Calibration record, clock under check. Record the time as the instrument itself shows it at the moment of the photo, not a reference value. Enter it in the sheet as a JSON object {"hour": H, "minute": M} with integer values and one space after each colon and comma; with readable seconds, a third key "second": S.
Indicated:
{"hour": 11, "minute": 17}
